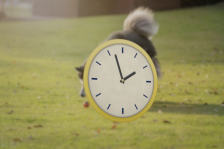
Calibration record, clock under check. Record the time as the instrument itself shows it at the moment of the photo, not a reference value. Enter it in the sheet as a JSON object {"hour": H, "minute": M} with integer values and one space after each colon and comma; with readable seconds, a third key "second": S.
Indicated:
{"hour": 1, "minute": 57}
